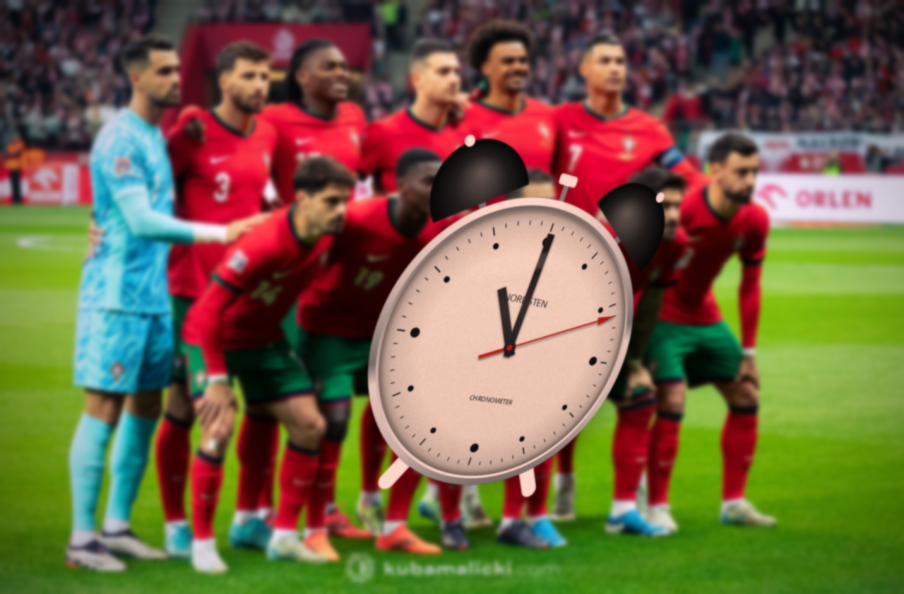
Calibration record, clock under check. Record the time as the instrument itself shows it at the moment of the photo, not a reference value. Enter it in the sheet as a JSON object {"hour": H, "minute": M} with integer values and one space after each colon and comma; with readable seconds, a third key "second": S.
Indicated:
{"hour": 11, "minute": 0, "second": 11}
